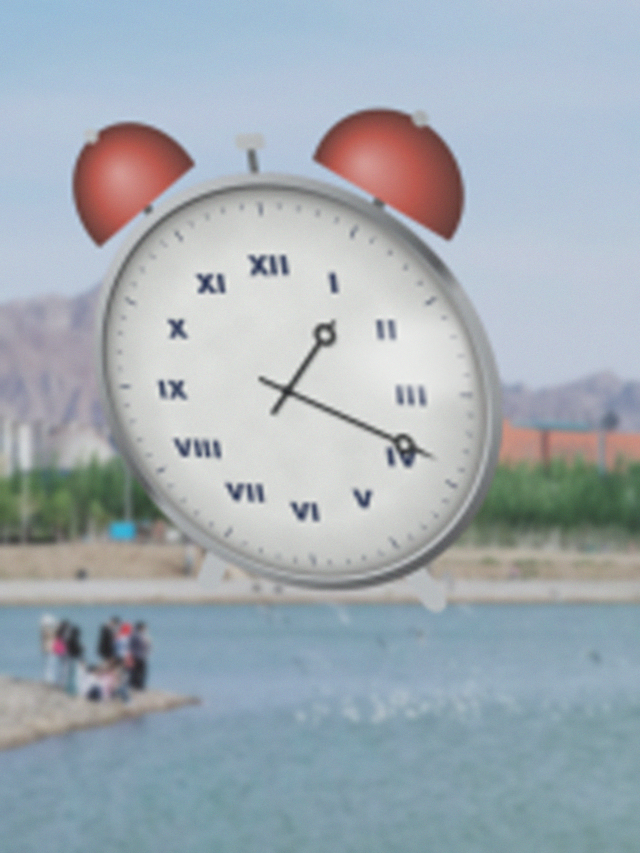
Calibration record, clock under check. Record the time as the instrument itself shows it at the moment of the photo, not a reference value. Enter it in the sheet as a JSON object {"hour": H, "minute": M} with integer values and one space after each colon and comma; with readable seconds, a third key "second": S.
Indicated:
{"hour": 1, "minute": 19}
